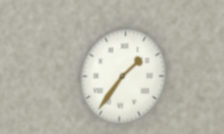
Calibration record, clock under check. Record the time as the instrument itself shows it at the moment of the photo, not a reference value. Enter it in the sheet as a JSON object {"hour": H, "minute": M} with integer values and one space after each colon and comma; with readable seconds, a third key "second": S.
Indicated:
{"hour": 1, "minute": 36}
